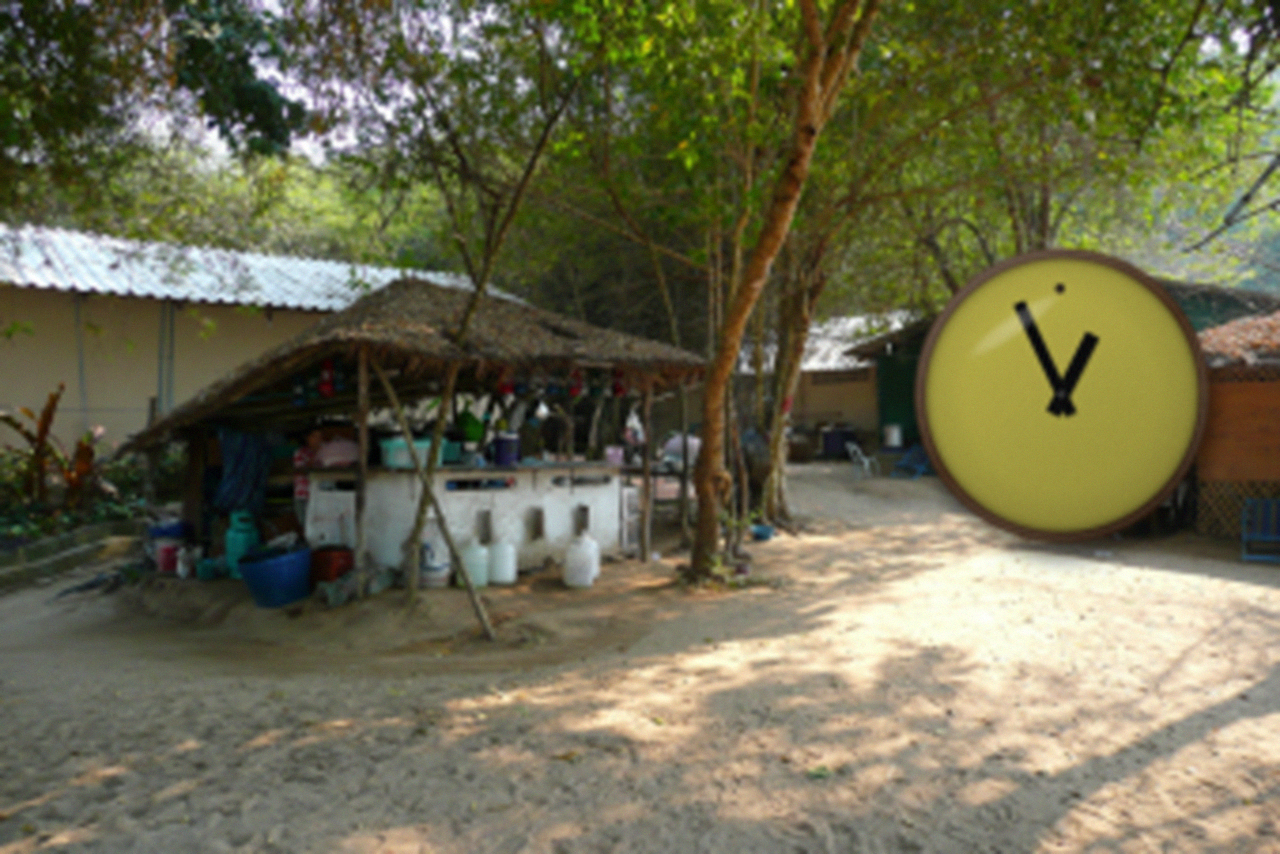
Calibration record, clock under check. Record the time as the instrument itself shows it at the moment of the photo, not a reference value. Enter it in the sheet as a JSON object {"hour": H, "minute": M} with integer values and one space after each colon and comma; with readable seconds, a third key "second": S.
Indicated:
{"hour": 12, "minute": 56}
